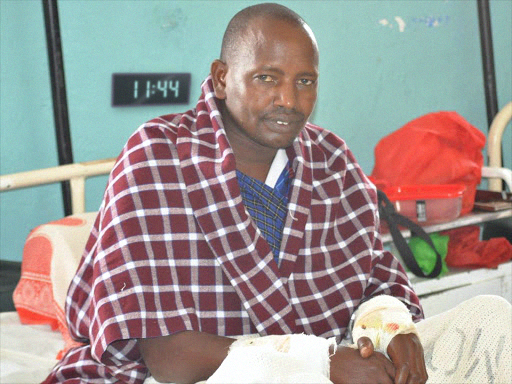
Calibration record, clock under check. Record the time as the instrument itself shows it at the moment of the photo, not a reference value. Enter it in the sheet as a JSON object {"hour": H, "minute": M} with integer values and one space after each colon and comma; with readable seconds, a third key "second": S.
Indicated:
{"hour": 11, "minute": 44}
